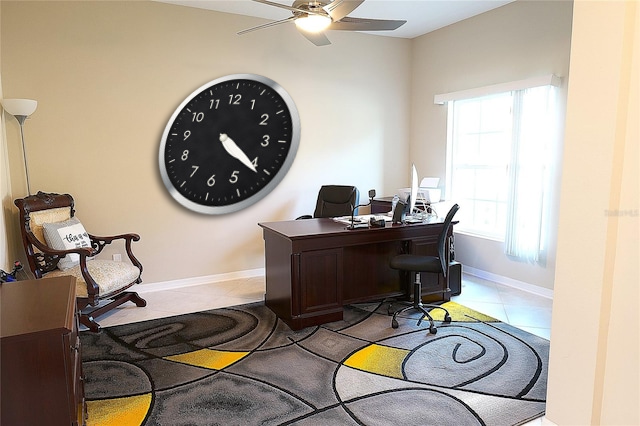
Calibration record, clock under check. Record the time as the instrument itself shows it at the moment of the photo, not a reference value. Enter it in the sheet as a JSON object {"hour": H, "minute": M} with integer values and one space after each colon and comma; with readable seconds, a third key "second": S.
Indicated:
{"hour": 4, "minute": 21}
